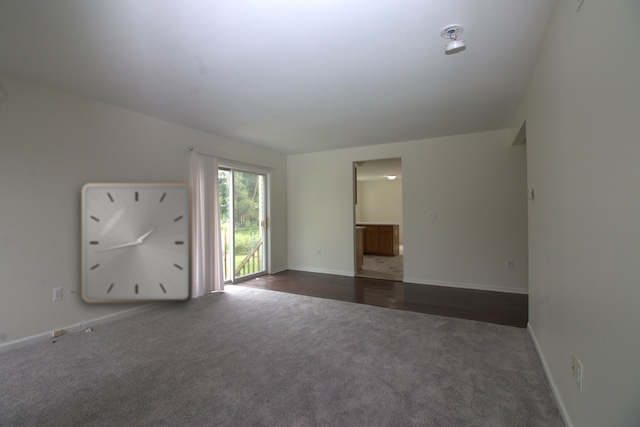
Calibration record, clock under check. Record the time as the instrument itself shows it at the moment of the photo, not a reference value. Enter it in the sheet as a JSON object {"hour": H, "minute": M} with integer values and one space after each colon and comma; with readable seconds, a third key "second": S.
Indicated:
{"hour": 1, "minute": 43}
